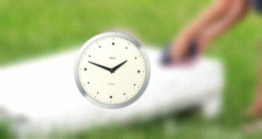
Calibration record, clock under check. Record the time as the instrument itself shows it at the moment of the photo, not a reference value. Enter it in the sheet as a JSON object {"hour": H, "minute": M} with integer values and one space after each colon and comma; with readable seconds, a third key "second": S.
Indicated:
{"hour": 1, "minute": 48}
